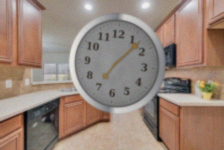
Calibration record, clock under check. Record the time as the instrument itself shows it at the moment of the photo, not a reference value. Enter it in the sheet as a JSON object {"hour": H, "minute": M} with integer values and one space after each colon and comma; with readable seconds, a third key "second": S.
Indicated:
{"hour": 7, "minute": 7}
